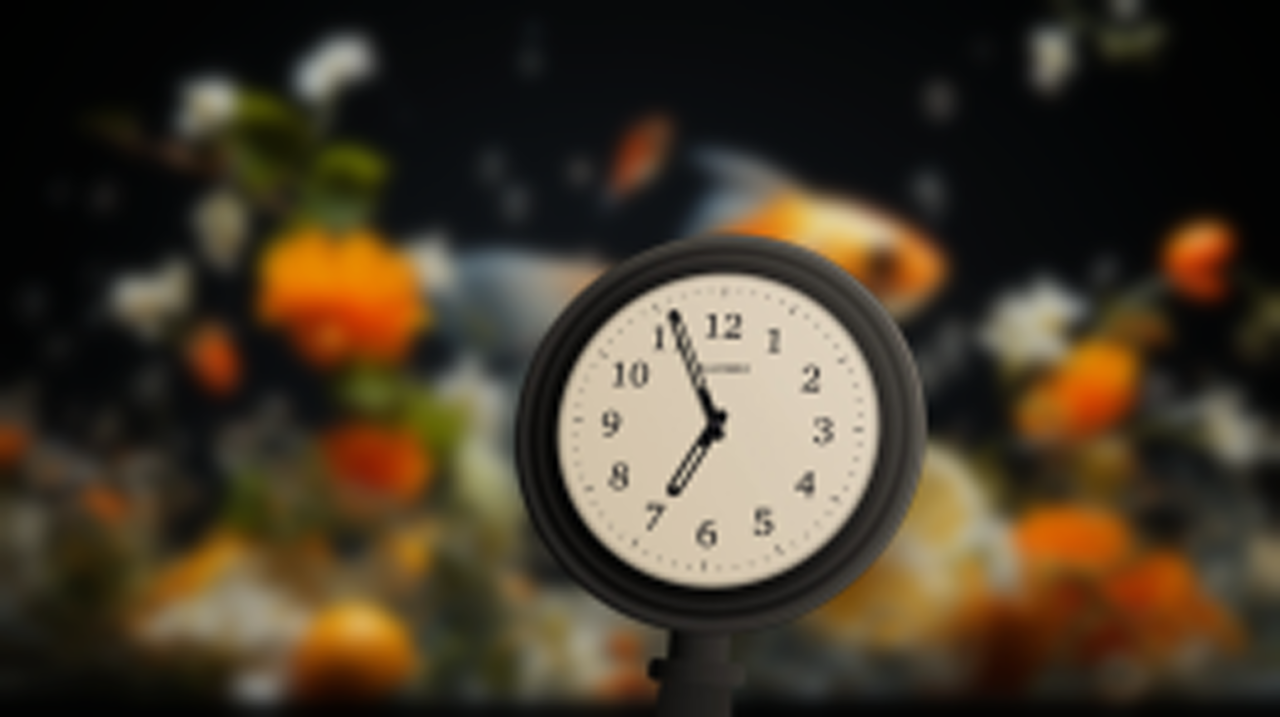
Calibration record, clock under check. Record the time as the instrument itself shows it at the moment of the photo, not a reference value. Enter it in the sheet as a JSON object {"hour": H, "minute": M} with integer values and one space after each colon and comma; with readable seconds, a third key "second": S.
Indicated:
{"hour": 6, "minute": 56}
